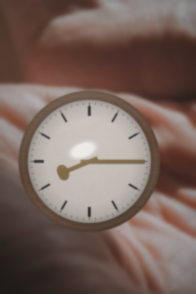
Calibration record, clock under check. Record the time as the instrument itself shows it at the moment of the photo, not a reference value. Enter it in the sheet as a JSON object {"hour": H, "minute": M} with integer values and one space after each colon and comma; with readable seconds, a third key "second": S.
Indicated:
{"hour": 8, "minute": 15}
